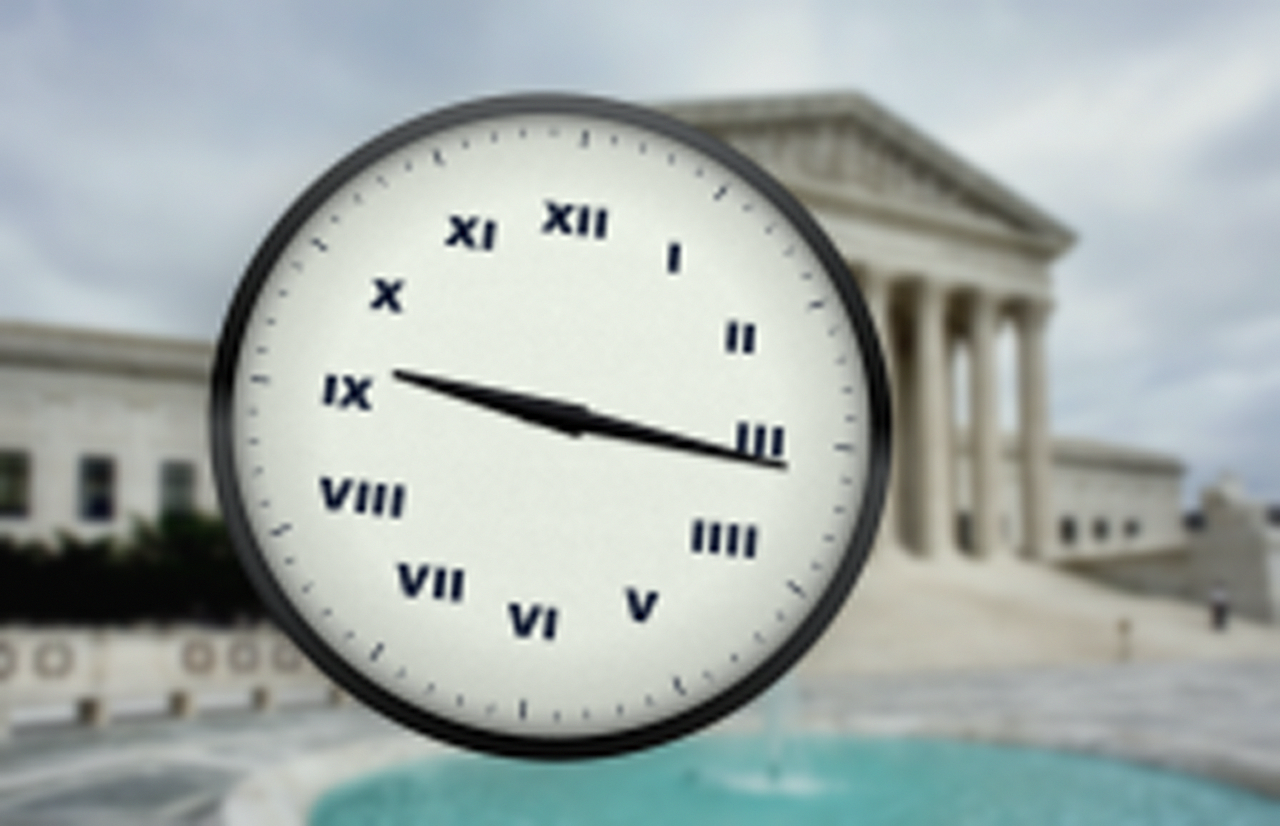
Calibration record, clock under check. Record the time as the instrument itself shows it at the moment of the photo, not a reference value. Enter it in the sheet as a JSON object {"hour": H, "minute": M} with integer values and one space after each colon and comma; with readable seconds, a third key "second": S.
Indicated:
{"hour": 9, "minute": 16}
